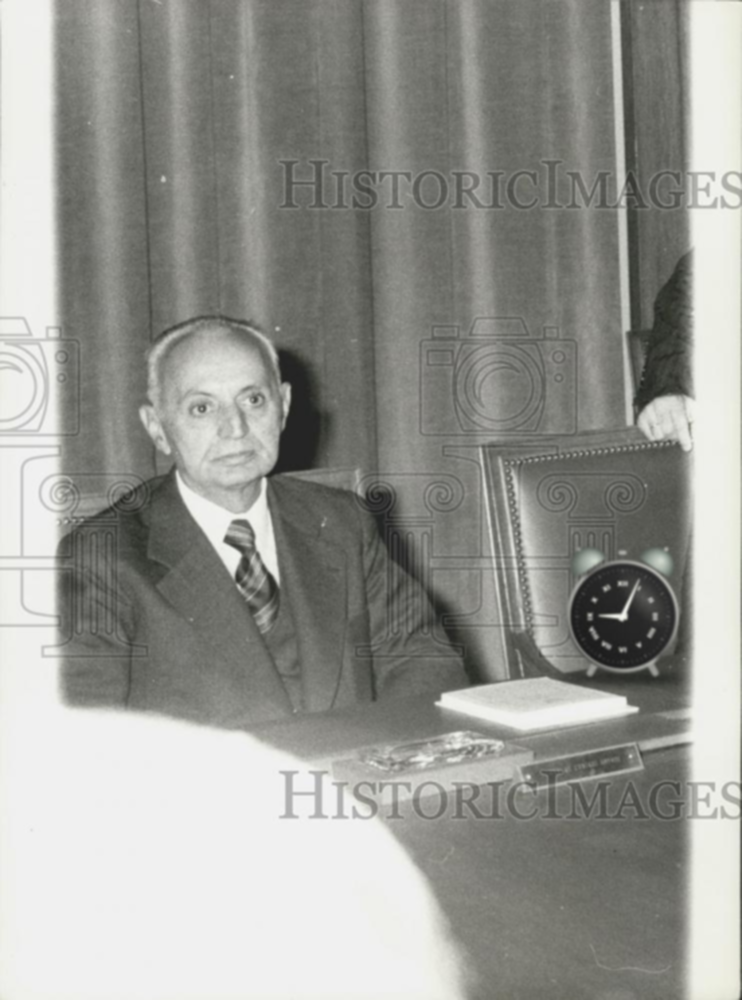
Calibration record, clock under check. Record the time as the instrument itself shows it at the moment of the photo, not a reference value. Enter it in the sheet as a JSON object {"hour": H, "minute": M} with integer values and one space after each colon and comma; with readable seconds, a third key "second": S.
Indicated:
{"hour": 9, "minute": 4}
